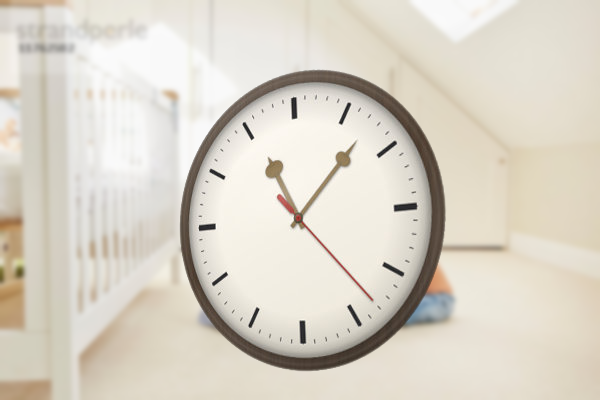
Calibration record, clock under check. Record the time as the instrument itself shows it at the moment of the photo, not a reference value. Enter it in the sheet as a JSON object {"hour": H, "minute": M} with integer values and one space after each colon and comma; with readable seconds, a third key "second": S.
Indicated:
{"hour": 11, "minute": 7, "second": 23}
